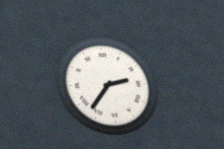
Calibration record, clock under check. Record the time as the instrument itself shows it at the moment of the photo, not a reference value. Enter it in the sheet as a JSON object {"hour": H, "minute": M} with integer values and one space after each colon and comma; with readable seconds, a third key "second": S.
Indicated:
{"hour": 2, "minute": 37}
